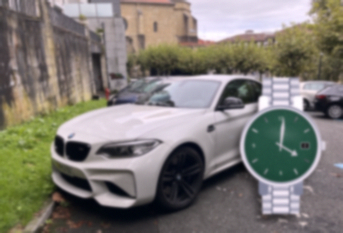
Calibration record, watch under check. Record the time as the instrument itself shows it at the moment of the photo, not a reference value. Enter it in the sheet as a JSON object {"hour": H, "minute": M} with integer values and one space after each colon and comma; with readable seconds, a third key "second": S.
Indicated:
{"hour": 4, "minute": 1}
